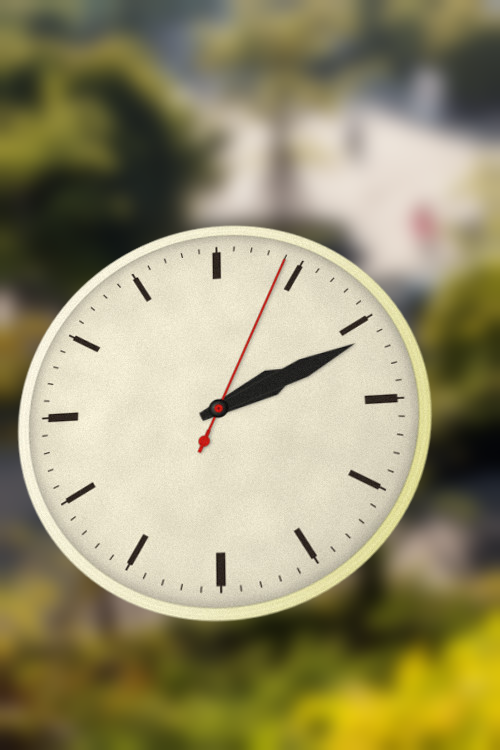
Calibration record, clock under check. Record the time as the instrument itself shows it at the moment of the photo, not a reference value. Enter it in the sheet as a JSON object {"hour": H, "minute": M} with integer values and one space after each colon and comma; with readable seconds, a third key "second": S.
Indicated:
{"hour": 2, "minute": 11, "second": 4}
